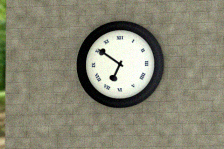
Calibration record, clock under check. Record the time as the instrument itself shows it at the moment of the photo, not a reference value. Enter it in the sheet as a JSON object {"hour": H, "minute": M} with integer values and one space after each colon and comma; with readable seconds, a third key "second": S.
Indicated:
{"hour": 6, "minute": 51}
